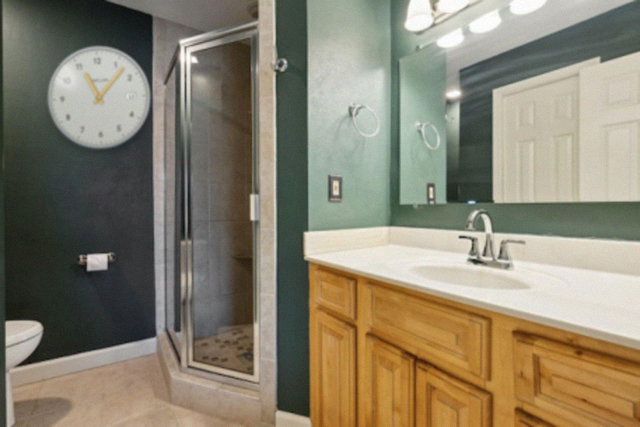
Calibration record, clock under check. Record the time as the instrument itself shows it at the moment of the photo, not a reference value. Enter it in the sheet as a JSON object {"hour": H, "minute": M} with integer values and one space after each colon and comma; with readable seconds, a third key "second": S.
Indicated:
{"hour": 11, "minute": 7}
